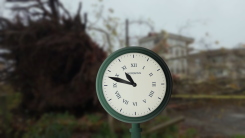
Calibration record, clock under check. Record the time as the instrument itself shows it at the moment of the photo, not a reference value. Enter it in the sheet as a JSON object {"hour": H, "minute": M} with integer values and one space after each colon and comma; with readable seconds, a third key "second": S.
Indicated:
{"hour": 10, "minute": 48}
